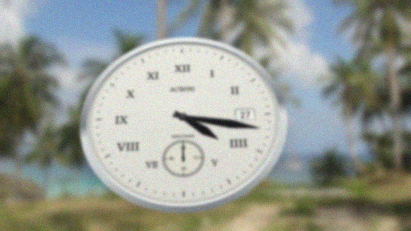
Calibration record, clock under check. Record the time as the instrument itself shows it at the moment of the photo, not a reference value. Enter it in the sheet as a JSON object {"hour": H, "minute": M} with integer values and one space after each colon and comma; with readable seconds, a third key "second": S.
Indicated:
{"hour": 4, "minute": 17}
